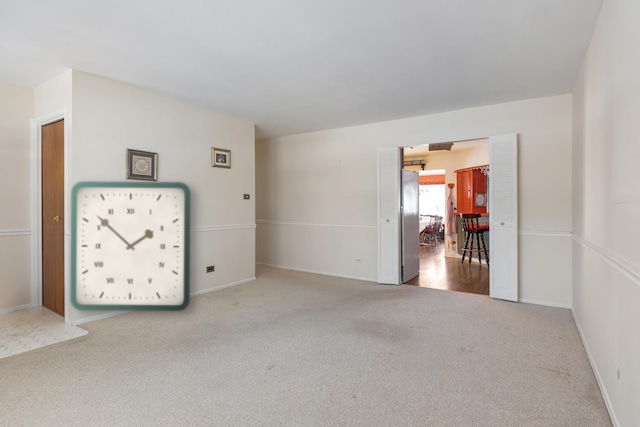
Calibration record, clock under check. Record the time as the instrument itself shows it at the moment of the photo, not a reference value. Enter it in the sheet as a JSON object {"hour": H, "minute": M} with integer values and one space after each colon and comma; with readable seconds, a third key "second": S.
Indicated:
{"hour": 1, "minute": 52}
